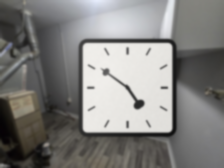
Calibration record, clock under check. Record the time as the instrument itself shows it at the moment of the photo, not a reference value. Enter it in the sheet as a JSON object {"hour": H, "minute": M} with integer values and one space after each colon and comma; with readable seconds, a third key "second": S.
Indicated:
{"hour": 4, "minute": 51}
